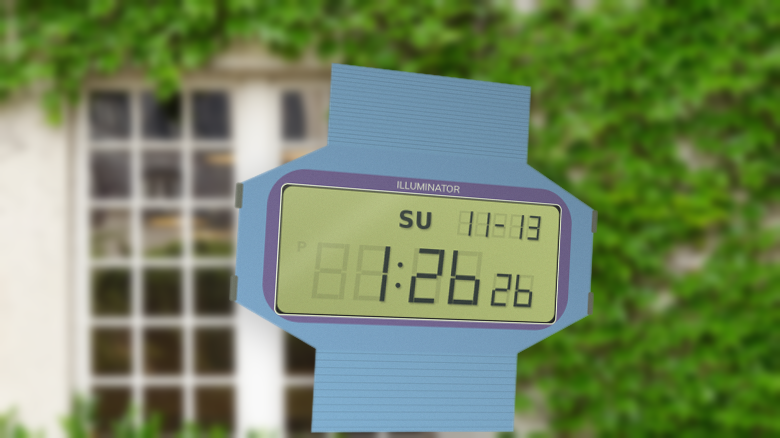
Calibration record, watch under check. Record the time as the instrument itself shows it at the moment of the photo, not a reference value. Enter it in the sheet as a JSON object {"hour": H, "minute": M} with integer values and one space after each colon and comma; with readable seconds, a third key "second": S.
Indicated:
{"hour": 1, "minute": 26, "second": 26}
